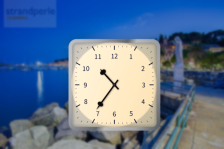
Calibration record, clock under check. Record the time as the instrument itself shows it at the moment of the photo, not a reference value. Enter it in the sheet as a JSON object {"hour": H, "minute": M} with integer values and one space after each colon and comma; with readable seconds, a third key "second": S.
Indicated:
{"hour": 10, "minute": 36}
